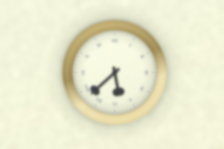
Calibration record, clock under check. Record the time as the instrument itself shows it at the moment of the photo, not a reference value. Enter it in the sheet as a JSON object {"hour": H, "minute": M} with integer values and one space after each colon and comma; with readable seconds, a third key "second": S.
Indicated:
{"hour": 5, "minute": 38}
